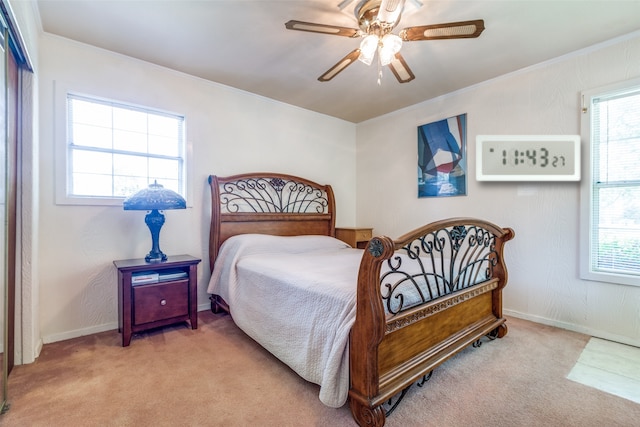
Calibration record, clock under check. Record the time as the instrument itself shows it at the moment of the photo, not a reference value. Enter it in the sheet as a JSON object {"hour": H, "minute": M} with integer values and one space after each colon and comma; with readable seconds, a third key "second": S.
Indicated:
{"hour": 11, "minute": 43, "second": 27}
